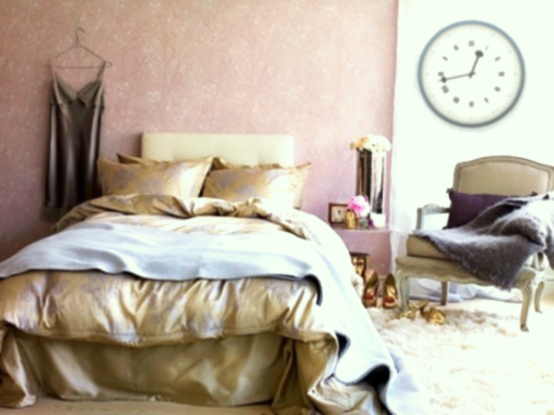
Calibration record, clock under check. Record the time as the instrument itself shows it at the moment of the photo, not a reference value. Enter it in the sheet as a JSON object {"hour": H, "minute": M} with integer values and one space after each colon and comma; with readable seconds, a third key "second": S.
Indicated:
{"hour": 12, "minute": 43}
